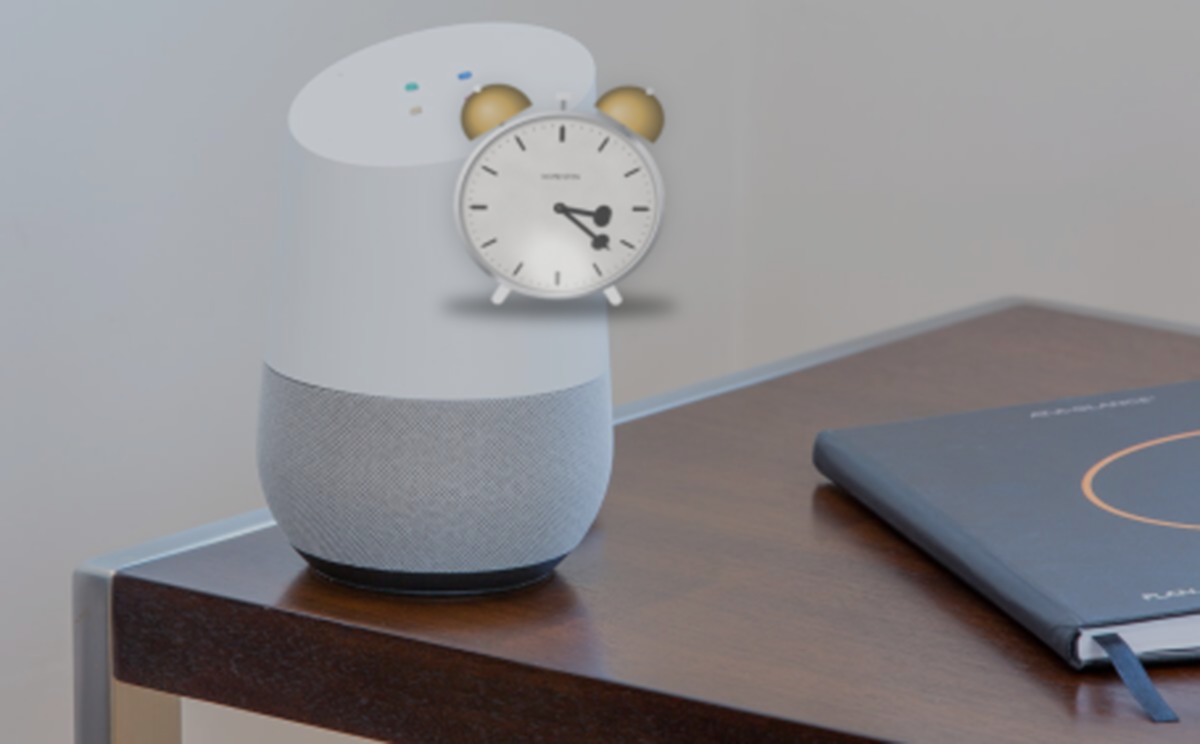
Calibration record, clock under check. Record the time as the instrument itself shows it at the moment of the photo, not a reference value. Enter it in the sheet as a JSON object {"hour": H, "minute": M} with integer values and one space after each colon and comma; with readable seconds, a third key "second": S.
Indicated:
{"hour": 3, "minute": 22}
